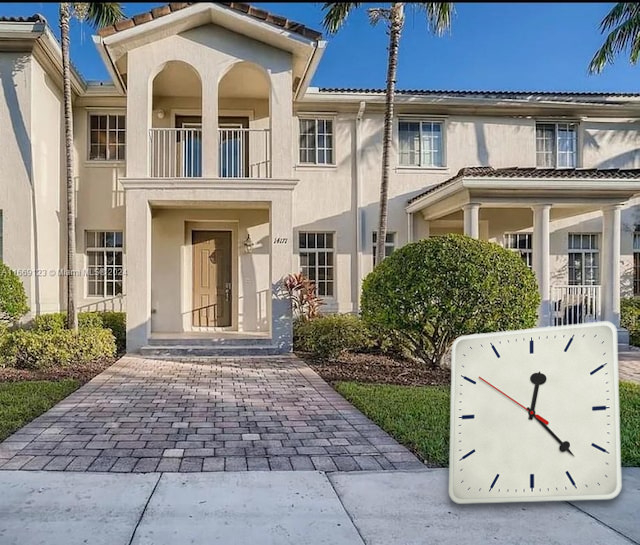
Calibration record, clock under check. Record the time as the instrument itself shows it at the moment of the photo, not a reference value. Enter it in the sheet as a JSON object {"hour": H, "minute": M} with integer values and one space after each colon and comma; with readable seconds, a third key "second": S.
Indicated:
{"hour": 12, "minute": 22, "second": 51}
